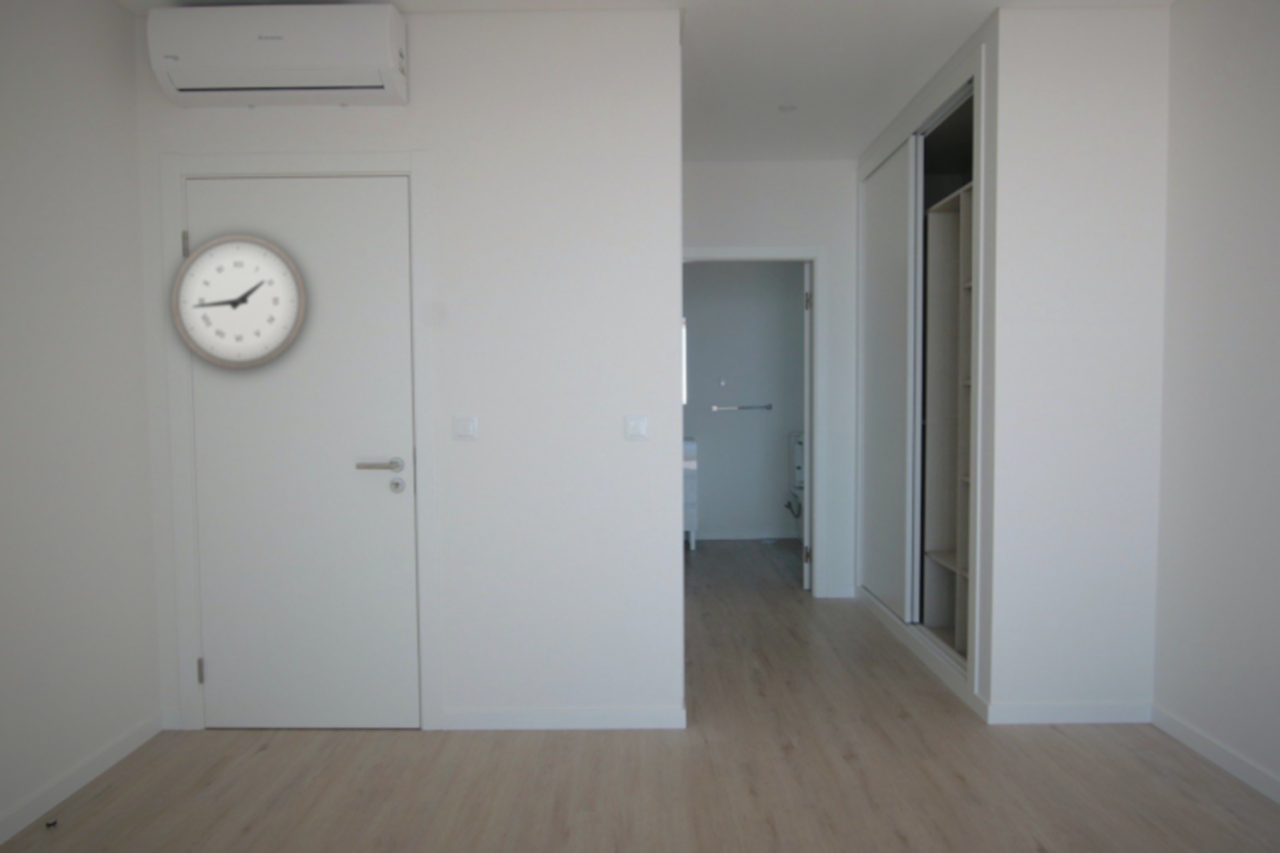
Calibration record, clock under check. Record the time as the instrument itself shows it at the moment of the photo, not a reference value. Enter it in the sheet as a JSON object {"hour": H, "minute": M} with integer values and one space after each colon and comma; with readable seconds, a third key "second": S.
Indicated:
{"hour": 1, "minute": 44}
